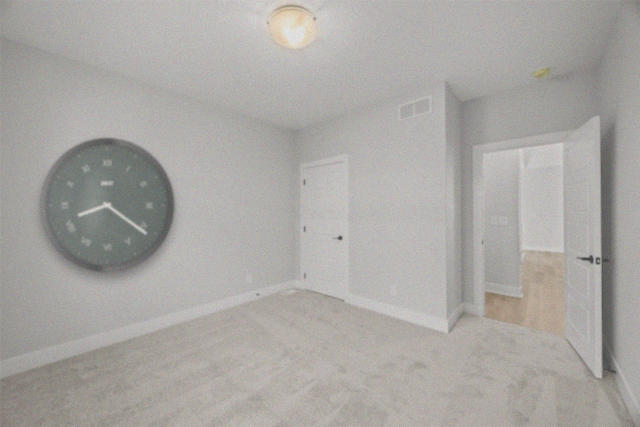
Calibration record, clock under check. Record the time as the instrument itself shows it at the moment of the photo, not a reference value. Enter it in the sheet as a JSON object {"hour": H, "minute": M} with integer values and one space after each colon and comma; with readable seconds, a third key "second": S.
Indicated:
{"hour": 8, "minute": 21}
